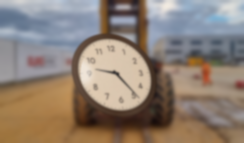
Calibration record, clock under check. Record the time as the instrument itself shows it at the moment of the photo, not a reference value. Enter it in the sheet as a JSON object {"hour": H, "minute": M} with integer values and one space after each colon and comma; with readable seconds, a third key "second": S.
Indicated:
{"hour": 9, "minute": 24}
